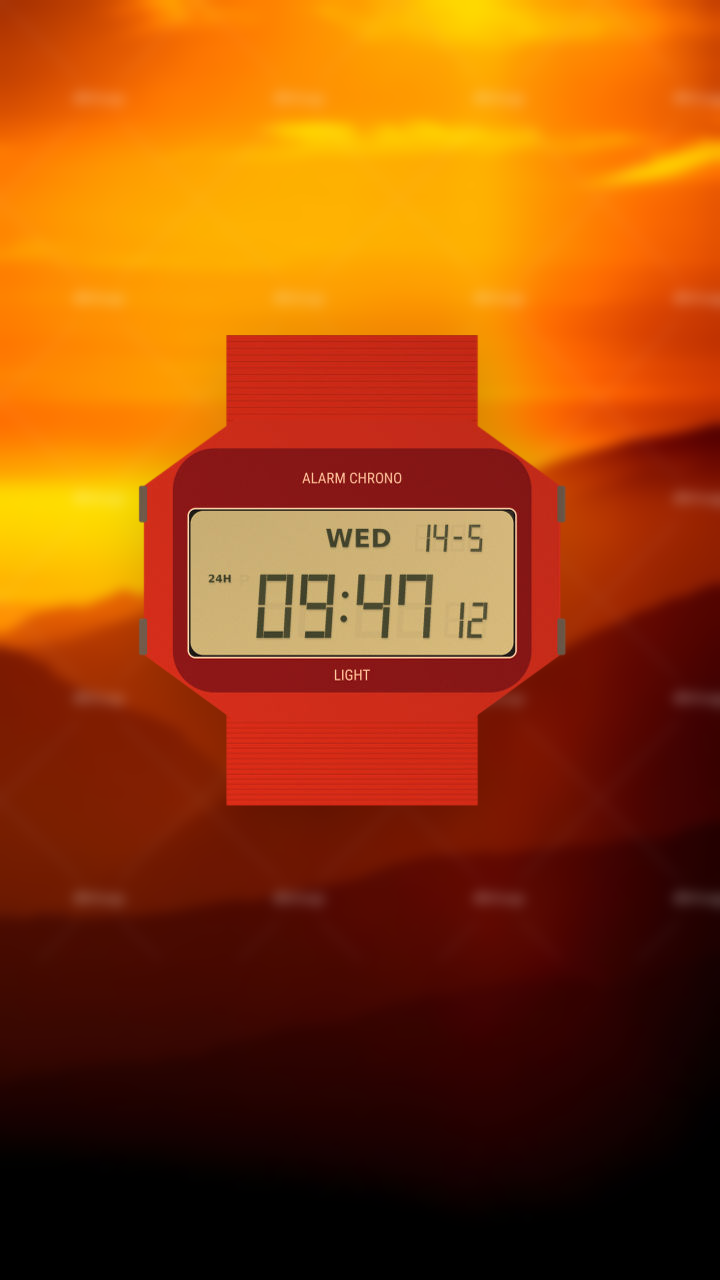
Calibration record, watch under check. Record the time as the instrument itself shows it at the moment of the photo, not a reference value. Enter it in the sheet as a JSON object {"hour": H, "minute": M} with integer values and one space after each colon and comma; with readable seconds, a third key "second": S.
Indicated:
{"hour": 9, "minute": 47, "second": 12}
